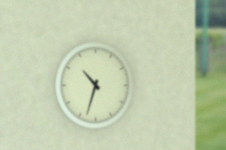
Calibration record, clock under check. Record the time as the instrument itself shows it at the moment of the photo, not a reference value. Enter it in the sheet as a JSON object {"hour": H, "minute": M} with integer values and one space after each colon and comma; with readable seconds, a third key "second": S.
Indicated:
{"hour": 10, "minute": 33}
